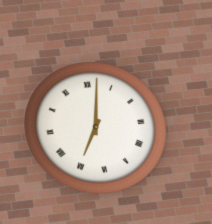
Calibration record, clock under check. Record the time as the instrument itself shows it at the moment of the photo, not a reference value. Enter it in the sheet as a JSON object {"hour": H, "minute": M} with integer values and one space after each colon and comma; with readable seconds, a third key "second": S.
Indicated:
{"hour": 7, "minute": 2}
